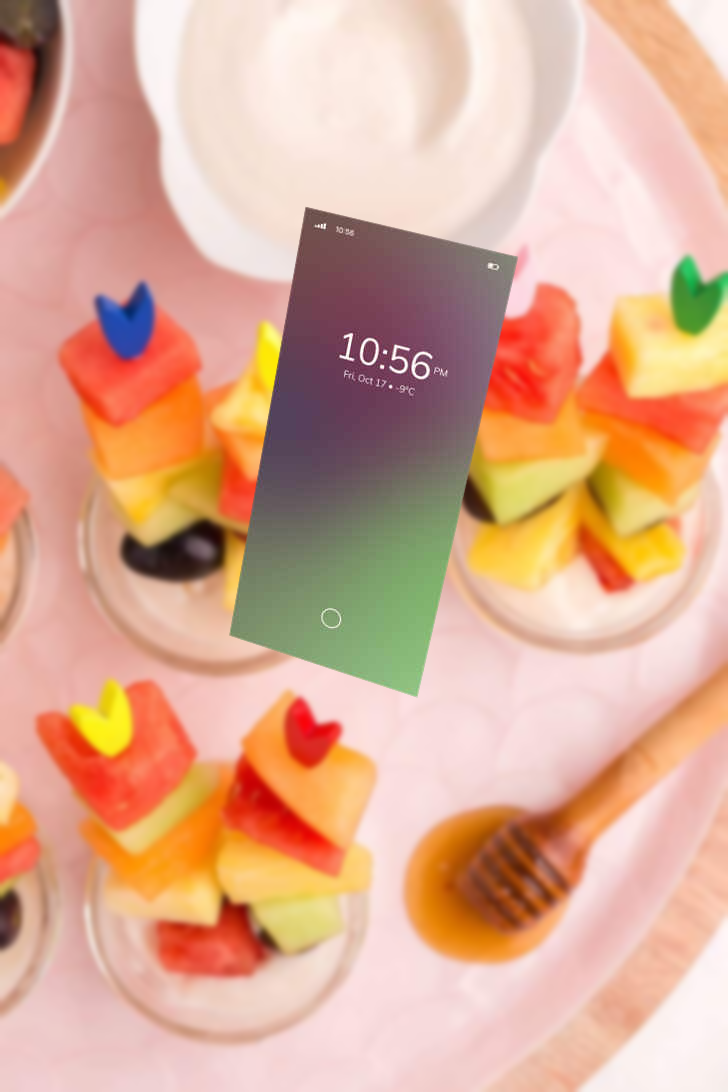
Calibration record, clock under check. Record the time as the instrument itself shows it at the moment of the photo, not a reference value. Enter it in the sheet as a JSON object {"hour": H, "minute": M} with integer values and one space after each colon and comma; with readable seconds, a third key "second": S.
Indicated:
{"hour": 10, "minute": 56}
